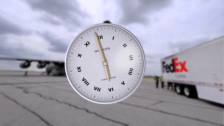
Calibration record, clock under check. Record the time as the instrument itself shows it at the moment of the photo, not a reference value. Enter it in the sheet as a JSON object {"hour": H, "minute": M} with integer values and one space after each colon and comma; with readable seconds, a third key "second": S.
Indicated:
{"hour": 5, "minute": 59}
